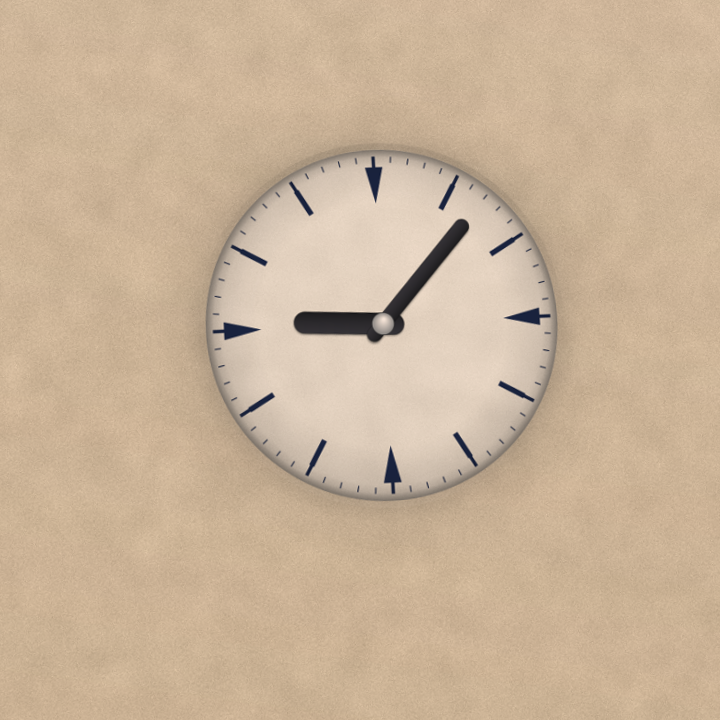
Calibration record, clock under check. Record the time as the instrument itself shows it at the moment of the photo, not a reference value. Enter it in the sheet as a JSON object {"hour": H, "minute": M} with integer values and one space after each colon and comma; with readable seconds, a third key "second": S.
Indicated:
{"hour": 9, "minute": 7}
